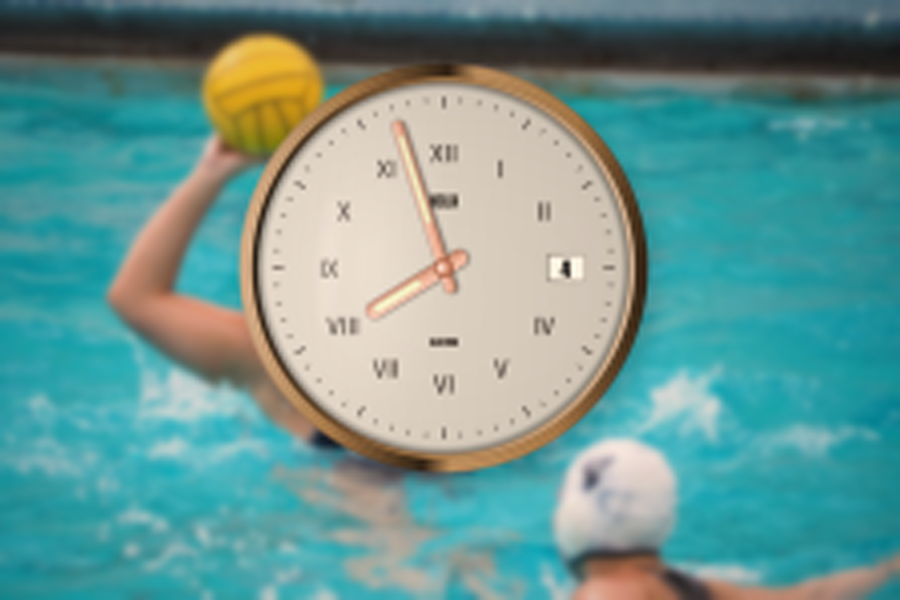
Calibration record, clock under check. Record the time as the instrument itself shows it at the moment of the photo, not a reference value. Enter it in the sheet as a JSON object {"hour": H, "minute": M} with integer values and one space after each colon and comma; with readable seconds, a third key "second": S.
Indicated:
{"hour": 7, "minute": 57}
